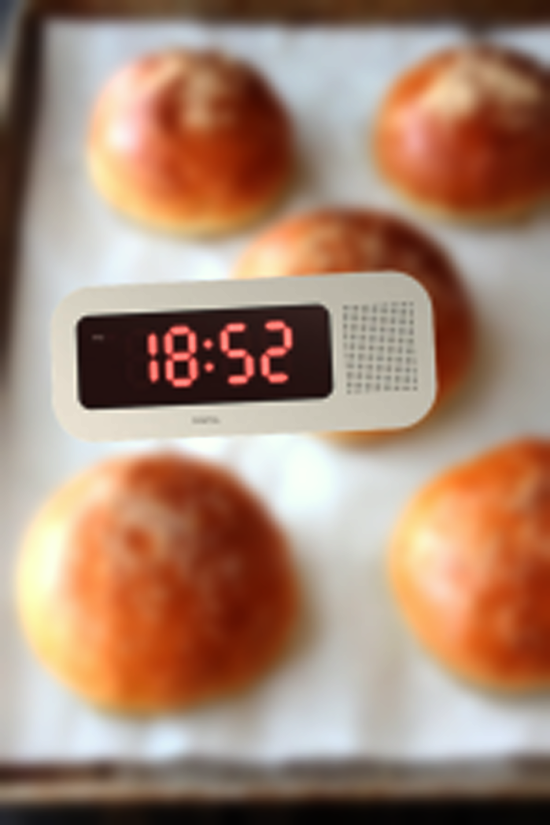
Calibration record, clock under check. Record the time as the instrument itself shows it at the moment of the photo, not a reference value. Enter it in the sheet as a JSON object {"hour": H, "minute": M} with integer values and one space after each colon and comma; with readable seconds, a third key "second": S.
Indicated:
{"hour": 18, "minute": 52}
